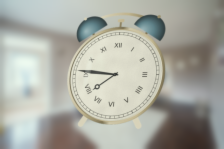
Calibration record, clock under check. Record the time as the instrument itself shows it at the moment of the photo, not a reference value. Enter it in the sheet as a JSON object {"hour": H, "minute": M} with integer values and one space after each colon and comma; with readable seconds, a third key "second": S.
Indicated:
{"hour": 7, "minute": 46}
